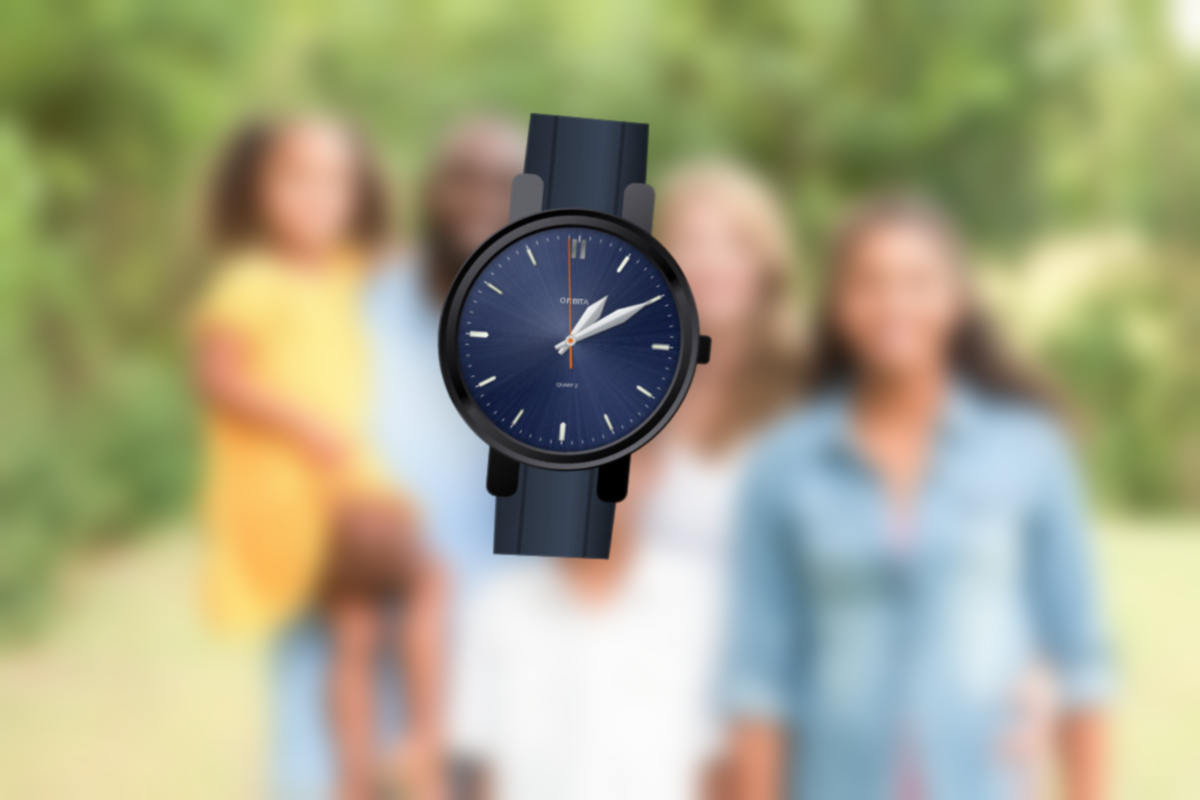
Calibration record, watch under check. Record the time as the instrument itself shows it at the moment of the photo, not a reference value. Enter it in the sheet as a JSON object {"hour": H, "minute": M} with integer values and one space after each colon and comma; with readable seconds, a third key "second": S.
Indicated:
{"hour": 1, "minute": 9, "second": 59}
